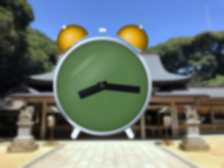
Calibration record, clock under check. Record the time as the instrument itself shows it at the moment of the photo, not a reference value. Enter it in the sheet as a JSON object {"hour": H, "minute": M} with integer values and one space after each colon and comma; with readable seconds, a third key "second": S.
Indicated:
{"hour": 8, "minute": 16}
